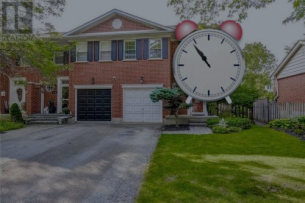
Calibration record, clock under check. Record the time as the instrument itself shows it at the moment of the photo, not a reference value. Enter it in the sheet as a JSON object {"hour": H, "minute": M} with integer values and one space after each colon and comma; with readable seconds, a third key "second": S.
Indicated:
{"hour": 10, "minute": 54}
